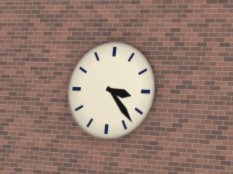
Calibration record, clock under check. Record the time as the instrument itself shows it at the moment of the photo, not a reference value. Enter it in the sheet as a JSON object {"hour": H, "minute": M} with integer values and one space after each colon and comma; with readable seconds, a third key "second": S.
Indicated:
{"hour": 3, "minute": 23}
